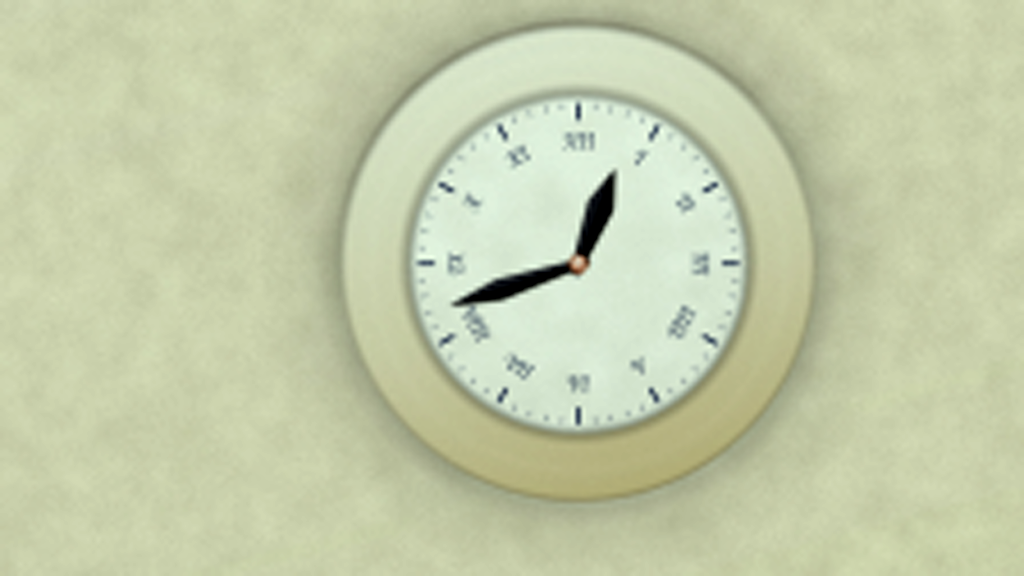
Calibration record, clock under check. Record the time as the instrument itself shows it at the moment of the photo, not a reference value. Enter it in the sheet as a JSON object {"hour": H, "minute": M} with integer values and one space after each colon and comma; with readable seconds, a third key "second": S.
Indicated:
{"hour": 12, "minute": 42}
